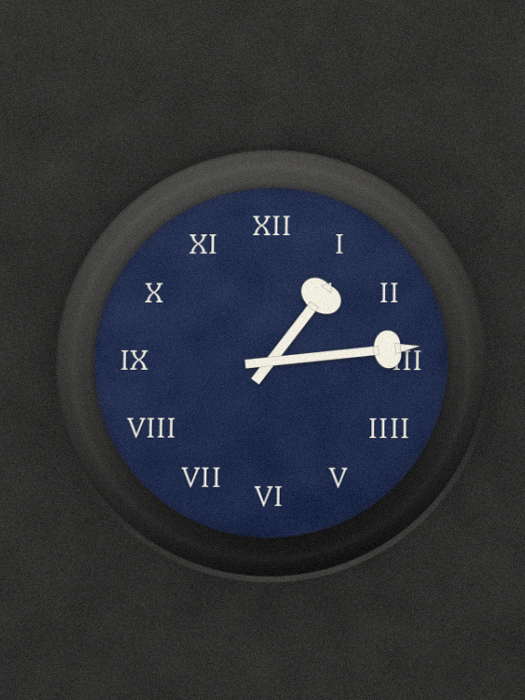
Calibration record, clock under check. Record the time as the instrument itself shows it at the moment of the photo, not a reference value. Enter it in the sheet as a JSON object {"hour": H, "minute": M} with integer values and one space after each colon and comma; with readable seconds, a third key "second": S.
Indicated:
{"hour": 1, "minute": 14}
